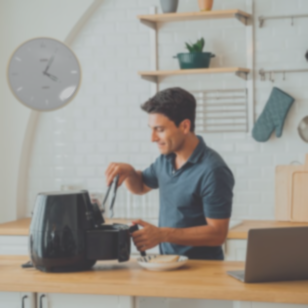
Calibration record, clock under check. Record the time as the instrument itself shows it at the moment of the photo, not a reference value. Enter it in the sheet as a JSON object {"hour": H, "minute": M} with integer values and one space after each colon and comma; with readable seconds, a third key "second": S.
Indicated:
{"hour": 4, "minute": 5}
